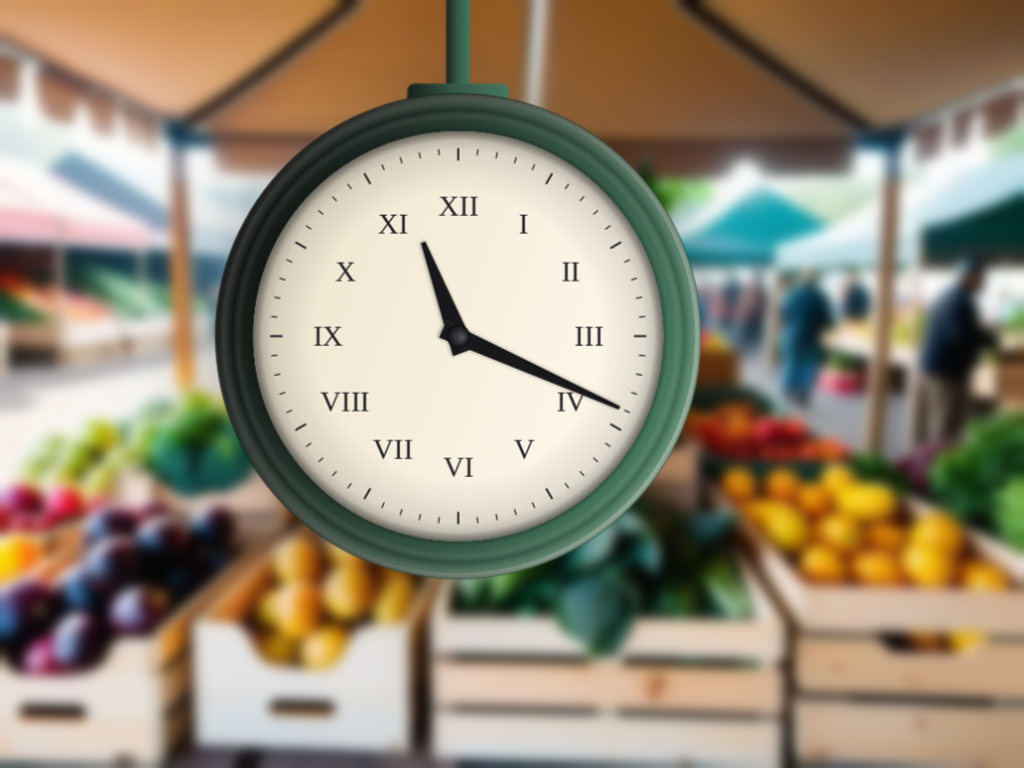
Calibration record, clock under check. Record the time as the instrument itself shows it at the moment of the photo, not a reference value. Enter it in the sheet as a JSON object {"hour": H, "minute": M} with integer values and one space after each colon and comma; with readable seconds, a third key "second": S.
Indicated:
{"hour": 11, "minute": 19}
